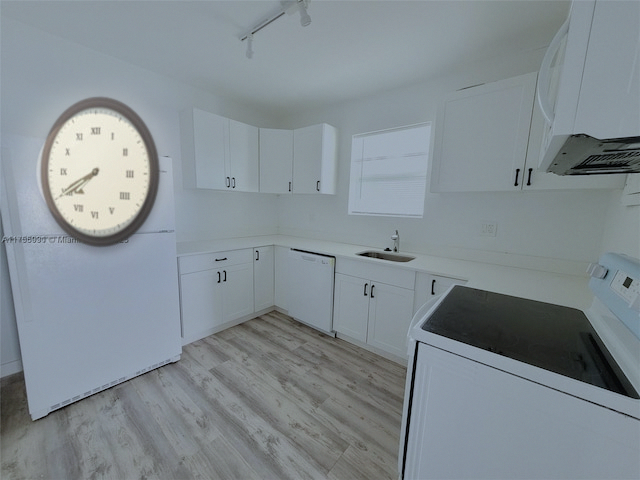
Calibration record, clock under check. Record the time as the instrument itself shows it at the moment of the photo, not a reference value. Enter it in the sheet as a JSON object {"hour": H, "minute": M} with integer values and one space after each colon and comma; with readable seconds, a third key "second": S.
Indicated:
{"hour": 7, "minute": 40}
